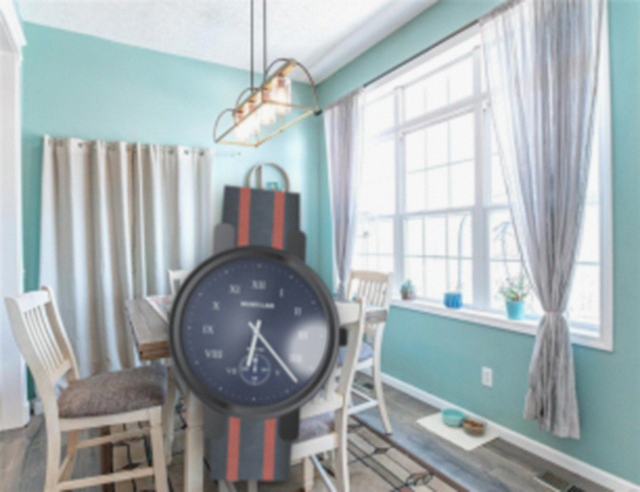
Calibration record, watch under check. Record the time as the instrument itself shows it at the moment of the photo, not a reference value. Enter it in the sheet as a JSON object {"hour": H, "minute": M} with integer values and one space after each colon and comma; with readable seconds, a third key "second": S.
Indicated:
{"hour": 6, "minute": 23}
